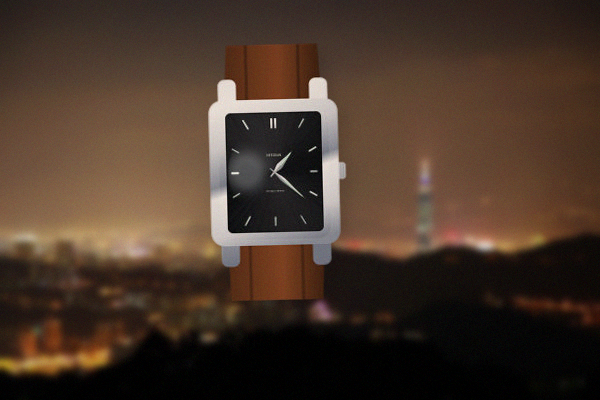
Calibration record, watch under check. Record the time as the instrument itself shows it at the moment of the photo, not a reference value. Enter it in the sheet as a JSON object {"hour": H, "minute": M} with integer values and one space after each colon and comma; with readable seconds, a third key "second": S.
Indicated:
{"hour": 1, "minute": 22}
